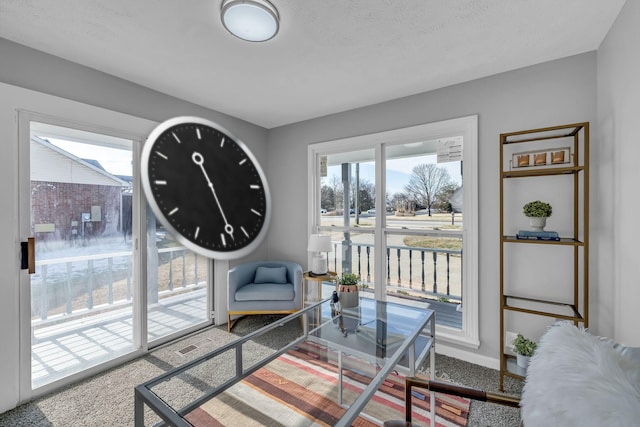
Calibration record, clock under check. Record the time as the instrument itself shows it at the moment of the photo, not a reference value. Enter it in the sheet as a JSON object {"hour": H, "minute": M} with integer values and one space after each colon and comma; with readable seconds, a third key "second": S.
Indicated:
{"hour": 11, "minute": 28}
